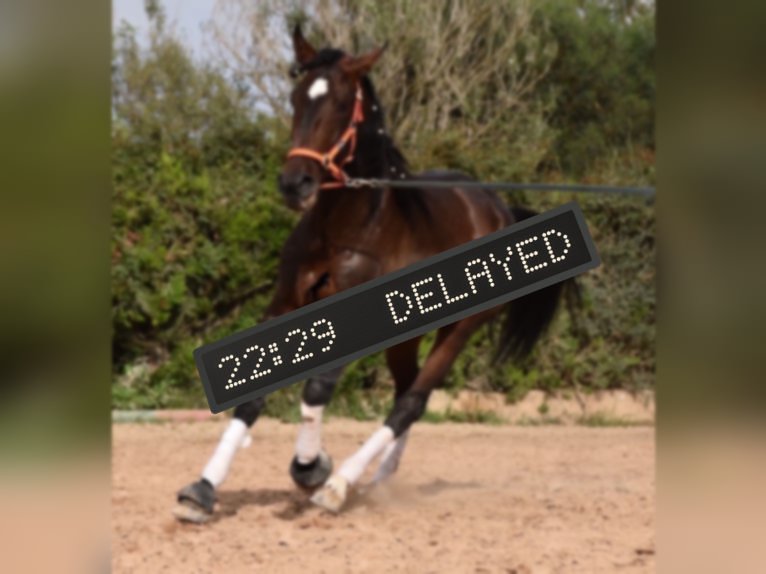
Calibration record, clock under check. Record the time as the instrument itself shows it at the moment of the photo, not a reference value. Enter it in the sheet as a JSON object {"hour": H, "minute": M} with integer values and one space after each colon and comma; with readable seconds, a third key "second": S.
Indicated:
{"hour": 22, "minute": 29}
